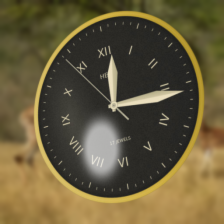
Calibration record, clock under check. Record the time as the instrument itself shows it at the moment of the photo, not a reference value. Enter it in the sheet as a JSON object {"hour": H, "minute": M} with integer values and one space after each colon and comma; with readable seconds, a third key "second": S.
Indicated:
{"hour": 12, "minute": 15, "second": 54}
